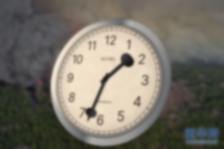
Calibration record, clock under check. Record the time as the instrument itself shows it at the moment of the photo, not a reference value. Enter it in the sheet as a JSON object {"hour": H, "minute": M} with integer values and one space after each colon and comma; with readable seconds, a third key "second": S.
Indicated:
{"hour": 1, "minute": 33}
